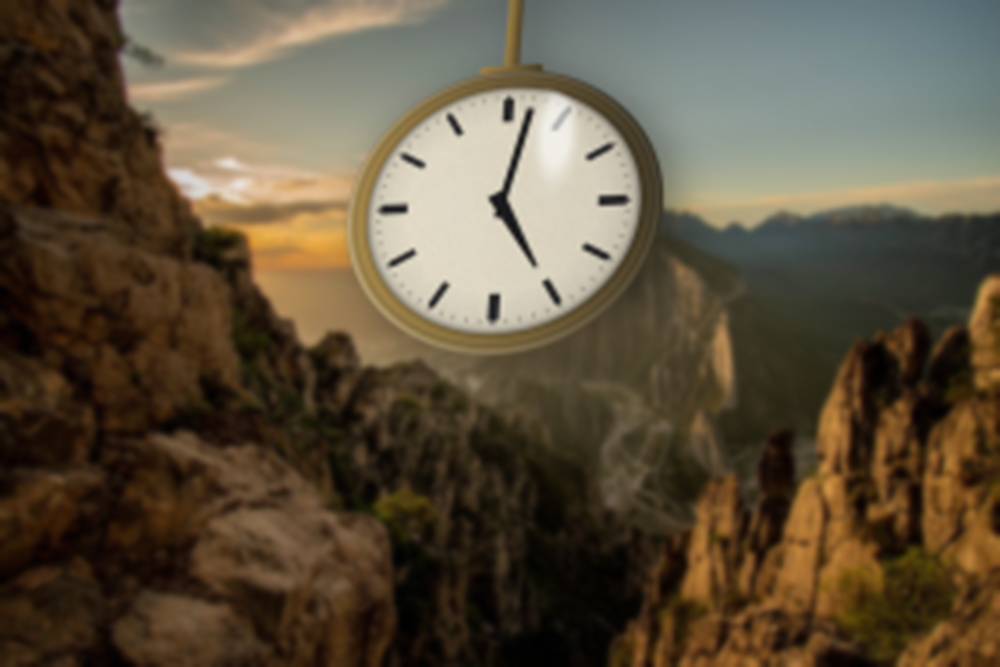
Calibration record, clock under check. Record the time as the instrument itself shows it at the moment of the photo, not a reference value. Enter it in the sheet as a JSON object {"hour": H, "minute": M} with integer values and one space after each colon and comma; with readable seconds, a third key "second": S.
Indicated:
{"hour": 5, "minute": 2}
